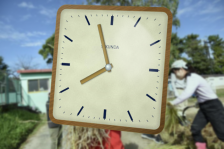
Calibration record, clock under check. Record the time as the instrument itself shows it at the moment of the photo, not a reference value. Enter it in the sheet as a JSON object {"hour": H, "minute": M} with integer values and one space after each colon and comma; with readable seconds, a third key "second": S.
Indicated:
{"hour": 7, "minute": 57}
